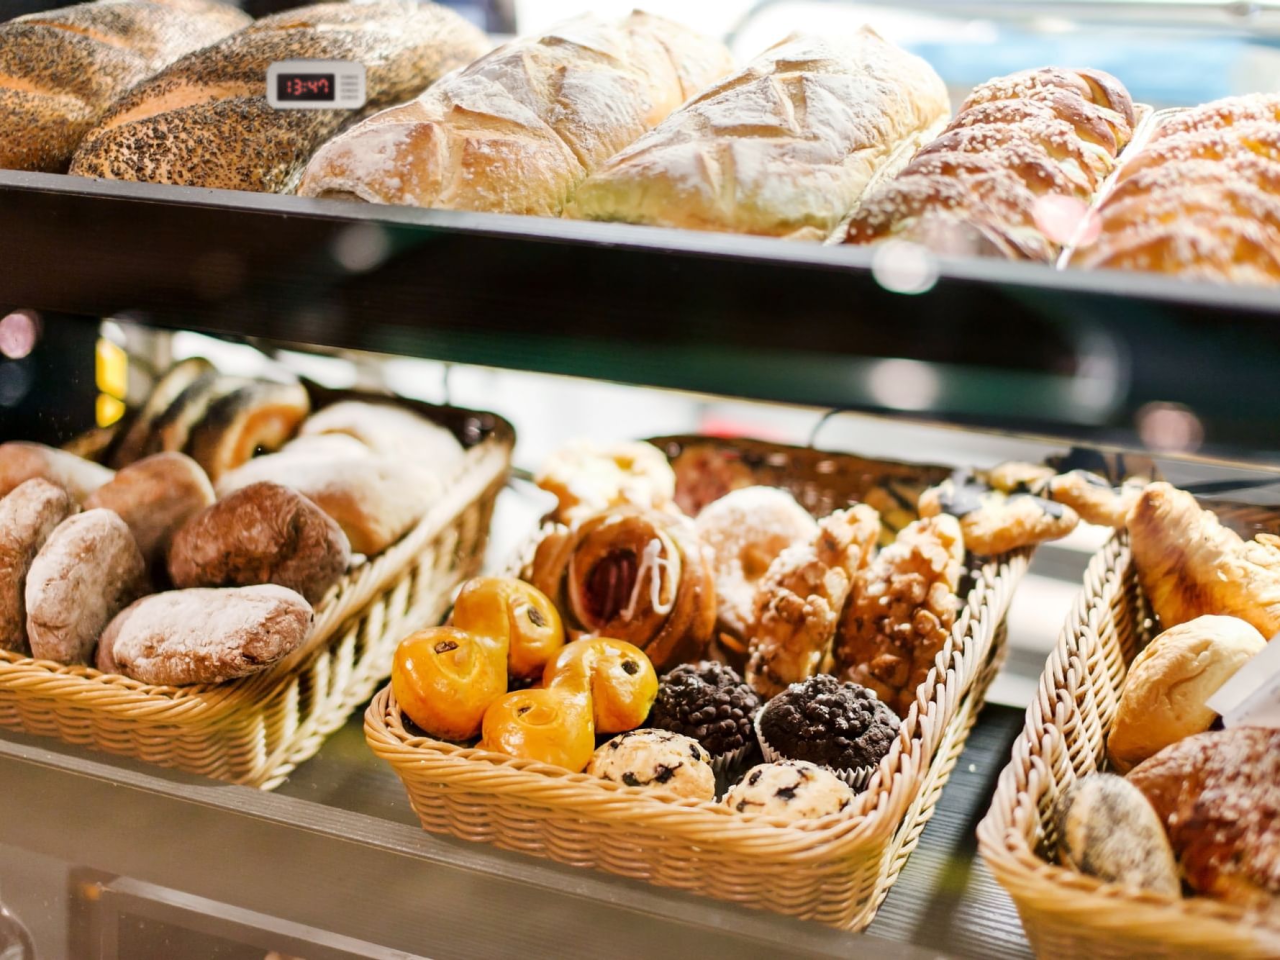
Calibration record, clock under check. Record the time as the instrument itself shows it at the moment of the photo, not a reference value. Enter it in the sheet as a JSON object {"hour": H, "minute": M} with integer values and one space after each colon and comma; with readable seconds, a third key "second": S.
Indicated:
{"hour": 13, "minute": 47}
